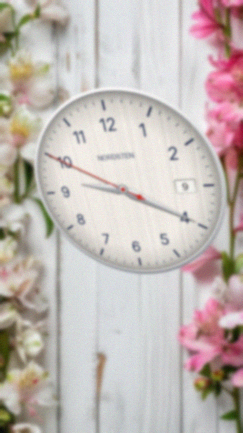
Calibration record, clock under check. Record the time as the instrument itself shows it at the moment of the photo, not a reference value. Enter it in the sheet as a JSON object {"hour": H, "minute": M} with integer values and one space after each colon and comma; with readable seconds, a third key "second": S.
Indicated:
{"hour": 9, "minute": 19, "second": 50}
